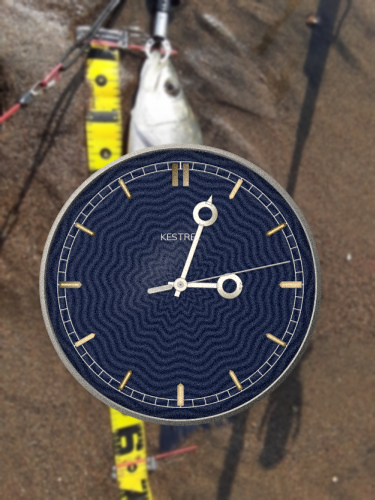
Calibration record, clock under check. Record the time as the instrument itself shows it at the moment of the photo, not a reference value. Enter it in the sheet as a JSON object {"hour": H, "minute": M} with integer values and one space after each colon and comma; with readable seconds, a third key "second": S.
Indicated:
{"hour": 3, "minute": 3, "second": 13}
